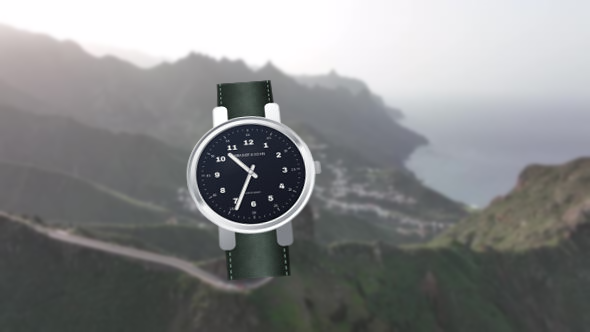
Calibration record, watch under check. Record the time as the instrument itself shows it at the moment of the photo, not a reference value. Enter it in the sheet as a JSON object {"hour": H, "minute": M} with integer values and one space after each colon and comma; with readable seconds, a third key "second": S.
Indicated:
{"hour": 10, "minute": 34}
